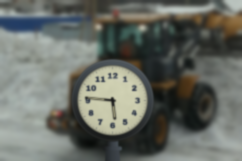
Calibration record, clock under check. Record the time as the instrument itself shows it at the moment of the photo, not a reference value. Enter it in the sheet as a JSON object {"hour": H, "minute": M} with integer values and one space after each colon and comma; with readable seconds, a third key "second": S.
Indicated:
{"hour": 5, "minute": 46}
